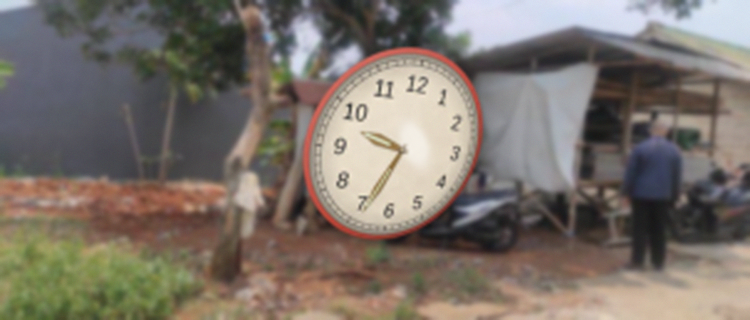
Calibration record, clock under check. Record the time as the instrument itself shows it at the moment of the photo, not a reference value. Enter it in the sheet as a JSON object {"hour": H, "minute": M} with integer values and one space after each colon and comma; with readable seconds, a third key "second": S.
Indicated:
{"hour": 9, "minute": 34}
